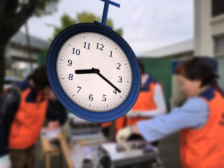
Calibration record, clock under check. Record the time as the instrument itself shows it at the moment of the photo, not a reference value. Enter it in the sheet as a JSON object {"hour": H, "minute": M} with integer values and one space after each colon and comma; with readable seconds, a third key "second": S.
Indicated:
{"hour": 8, "minute": 19}
